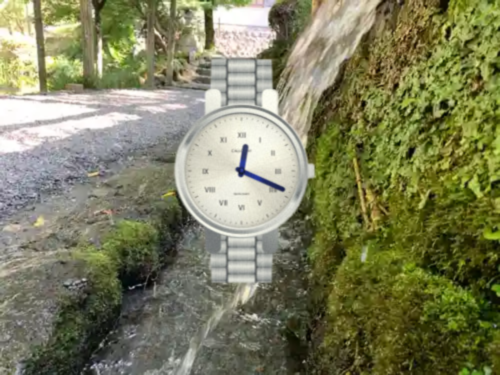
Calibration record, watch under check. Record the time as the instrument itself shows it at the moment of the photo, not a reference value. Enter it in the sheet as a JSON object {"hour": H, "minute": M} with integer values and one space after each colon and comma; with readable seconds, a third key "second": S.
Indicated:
{"hour": 12, "minute": 19}
